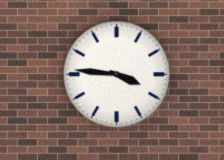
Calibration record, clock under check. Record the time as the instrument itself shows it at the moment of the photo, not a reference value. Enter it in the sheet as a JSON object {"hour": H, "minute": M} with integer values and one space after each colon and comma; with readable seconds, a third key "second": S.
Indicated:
{"hour": 3, "minute": 46}
